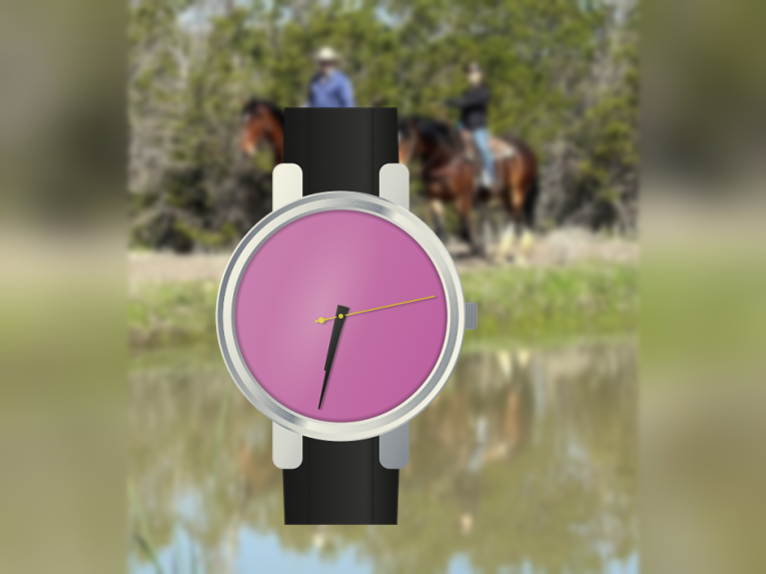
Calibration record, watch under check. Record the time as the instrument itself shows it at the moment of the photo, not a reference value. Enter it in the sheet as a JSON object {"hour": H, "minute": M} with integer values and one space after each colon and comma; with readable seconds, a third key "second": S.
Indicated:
{"hour": 6, "minute": 32, "second": 13}
